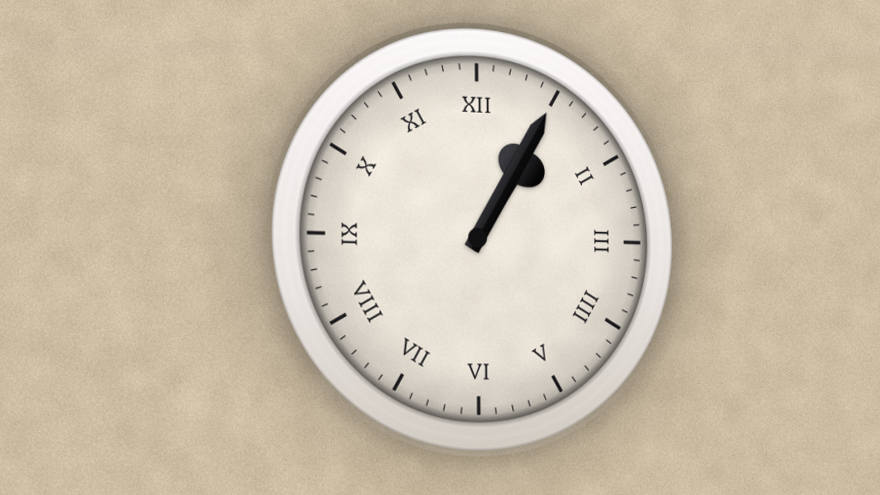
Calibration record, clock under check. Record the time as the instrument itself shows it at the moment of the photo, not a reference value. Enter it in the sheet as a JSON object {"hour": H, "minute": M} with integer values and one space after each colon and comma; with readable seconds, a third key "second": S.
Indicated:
{"hour": 1, "minute": 5}
